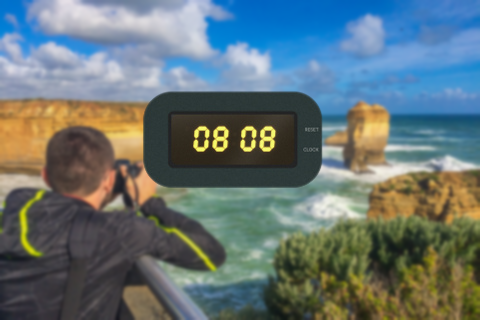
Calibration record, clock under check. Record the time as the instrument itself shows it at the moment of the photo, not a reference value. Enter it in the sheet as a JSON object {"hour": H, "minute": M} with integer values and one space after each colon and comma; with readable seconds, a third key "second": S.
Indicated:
{"hour": 8, "minute": 8}
